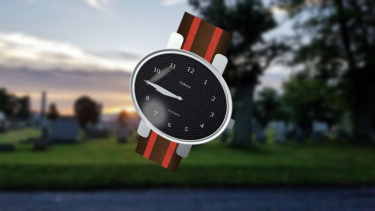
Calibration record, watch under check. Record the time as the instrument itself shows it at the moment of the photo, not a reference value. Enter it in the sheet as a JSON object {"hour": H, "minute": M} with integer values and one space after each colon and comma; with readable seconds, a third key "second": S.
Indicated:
{"hour": 8, "minute": 45}
